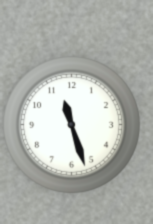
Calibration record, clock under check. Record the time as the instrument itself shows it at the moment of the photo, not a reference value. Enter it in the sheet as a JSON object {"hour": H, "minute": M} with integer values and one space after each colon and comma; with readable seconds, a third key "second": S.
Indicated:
{"hour": 11, "minute": 27}
